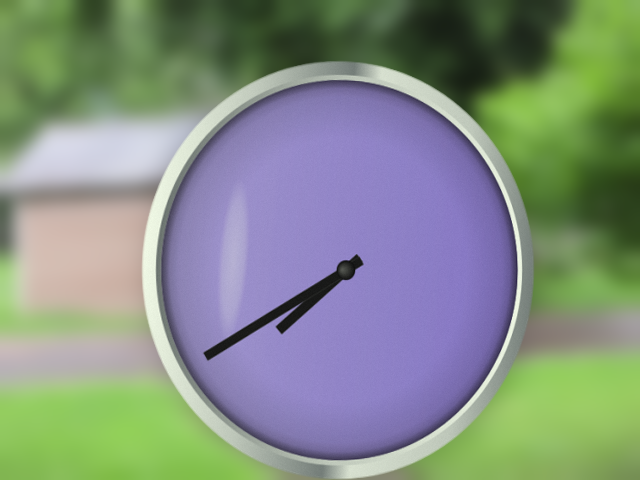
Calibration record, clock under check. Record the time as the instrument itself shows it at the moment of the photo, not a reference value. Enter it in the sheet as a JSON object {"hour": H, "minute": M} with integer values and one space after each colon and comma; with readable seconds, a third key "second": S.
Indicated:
{"hour": 7, "minute": 40}
